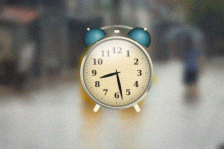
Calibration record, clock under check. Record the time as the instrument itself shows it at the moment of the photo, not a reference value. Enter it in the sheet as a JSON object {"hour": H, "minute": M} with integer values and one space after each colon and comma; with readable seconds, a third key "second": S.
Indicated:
{"hour": 8, "minute": 28}
